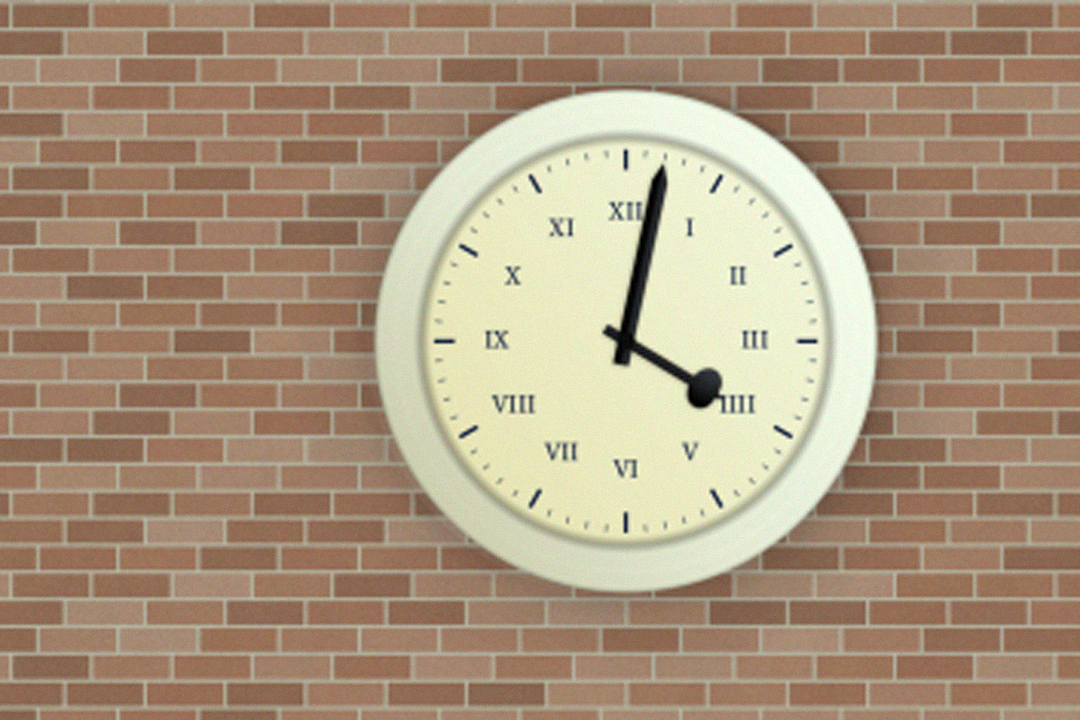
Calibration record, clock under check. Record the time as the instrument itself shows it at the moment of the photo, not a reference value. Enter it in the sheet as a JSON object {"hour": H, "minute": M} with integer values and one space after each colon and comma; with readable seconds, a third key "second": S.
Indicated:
{"hour": 4, "minute": 2}
